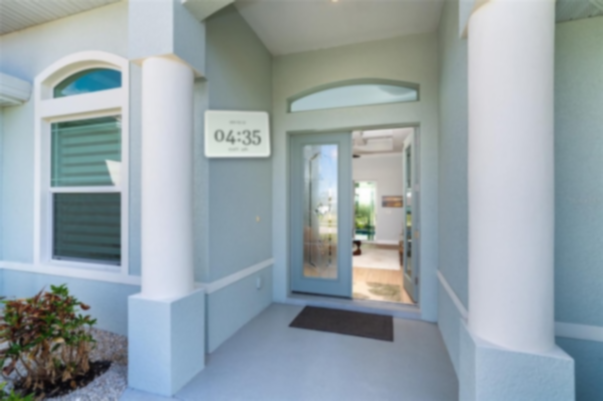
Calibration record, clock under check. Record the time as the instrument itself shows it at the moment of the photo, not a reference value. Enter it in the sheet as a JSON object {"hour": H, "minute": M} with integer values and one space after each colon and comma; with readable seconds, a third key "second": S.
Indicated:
{"hour": 4, "minute": 35}
